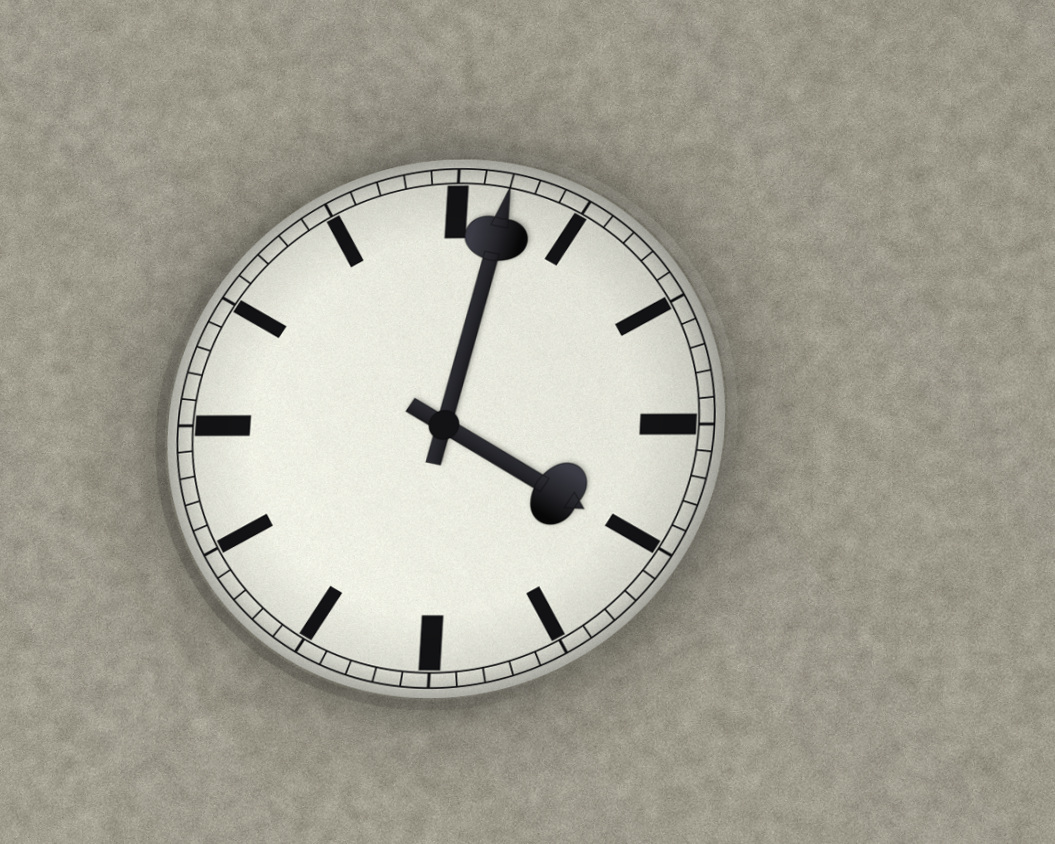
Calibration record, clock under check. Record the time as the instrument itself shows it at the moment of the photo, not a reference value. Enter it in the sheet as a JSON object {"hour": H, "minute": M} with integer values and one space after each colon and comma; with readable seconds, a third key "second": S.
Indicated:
{"hour": 4, "minute": 2}
